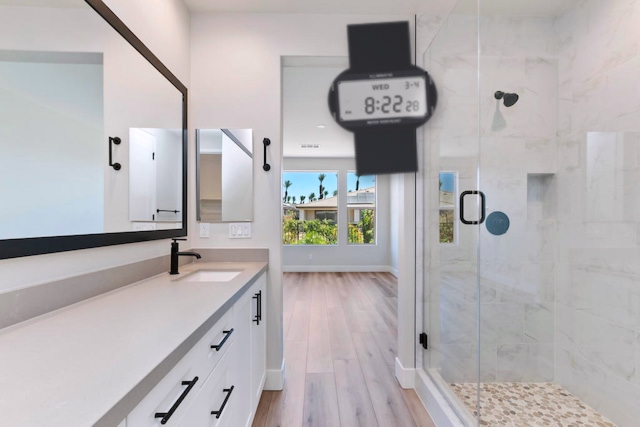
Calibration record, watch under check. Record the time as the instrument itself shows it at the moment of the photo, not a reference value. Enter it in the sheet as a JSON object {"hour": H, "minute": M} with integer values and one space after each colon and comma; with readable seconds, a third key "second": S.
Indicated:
{"hour": 8, "minute": 22, "second": 28}
